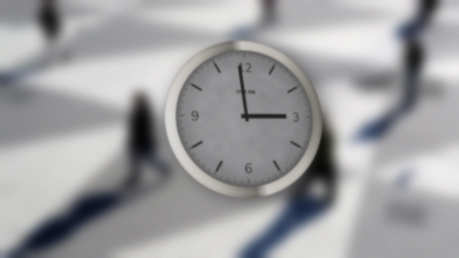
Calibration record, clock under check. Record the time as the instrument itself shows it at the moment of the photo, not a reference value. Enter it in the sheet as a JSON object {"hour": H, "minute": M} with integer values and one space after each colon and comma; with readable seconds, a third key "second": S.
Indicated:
{"hour": 2, "minute": 59}
